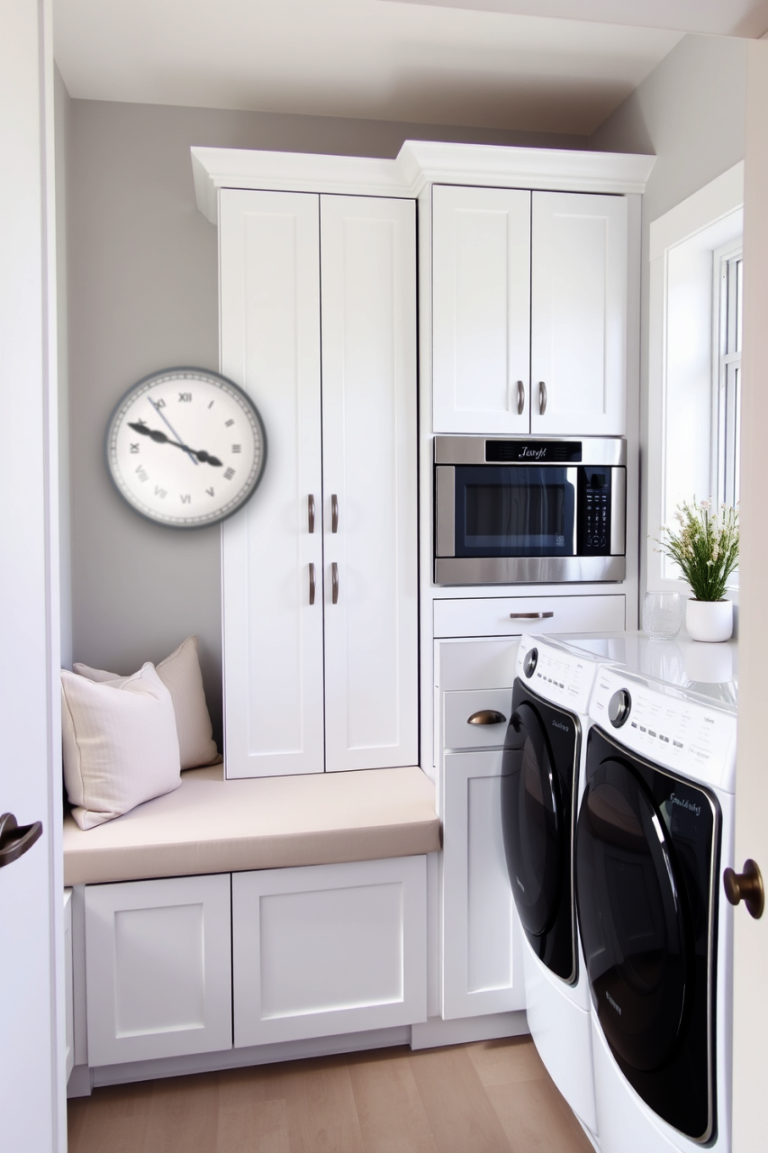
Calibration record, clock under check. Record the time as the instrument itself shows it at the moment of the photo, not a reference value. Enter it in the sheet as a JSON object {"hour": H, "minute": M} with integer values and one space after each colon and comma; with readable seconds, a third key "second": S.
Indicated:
{"hour": 3, "minute": 48, "second": 54}
